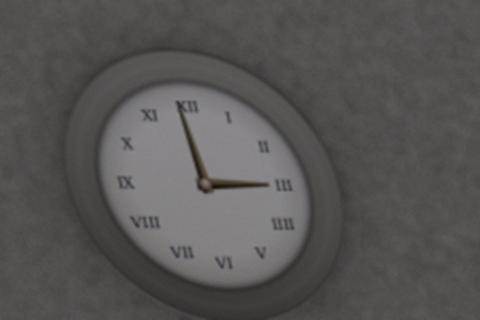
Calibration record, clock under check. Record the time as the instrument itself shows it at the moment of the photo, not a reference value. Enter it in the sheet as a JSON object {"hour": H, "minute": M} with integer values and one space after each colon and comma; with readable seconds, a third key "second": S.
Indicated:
{"hour": 2, "minute": 59}
